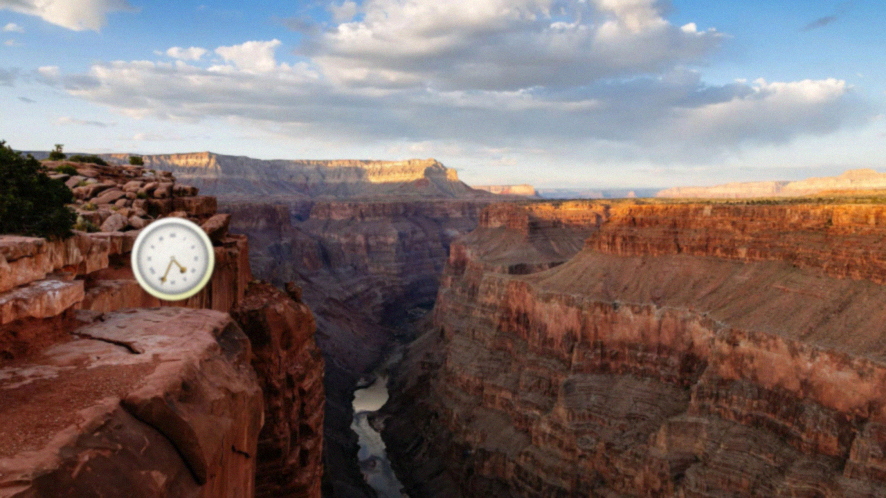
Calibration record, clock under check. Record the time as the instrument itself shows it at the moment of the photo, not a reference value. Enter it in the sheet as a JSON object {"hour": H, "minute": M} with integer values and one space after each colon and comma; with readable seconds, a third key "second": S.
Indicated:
{"hour": 4, "minute": 34}
